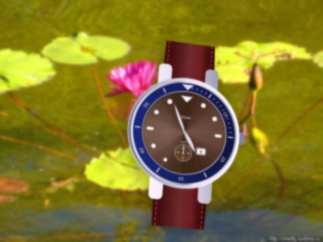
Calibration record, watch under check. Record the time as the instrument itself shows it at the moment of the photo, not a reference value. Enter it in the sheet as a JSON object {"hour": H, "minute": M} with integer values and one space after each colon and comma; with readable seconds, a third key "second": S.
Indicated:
{"hour": 4, "minute": 56}
